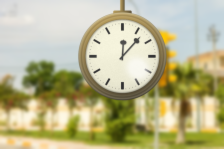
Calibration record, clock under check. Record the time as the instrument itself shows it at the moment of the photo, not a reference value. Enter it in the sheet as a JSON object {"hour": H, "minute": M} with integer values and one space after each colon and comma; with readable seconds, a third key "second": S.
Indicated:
{"hour": 12, "minute": 7}
